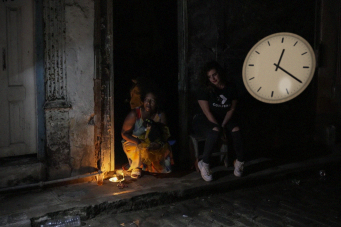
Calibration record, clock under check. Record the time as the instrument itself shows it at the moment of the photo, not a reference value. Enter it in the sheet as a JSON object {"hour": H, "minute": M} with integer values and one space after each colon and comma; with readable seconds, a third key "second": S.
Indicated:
{"hour": 12, "minute": 20}
